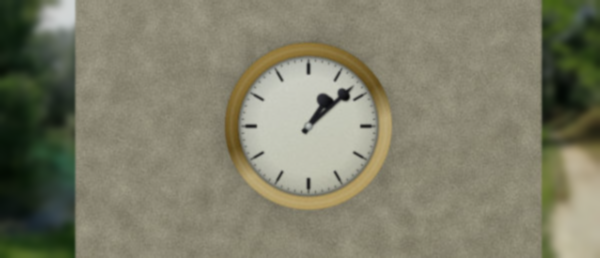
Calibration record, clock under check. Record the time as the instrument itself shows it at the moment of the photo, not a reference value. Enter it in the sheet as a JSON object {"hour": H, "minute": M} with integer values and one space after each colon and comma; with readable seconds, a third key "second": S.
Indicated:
{"hour": 1, "minute": 8}
